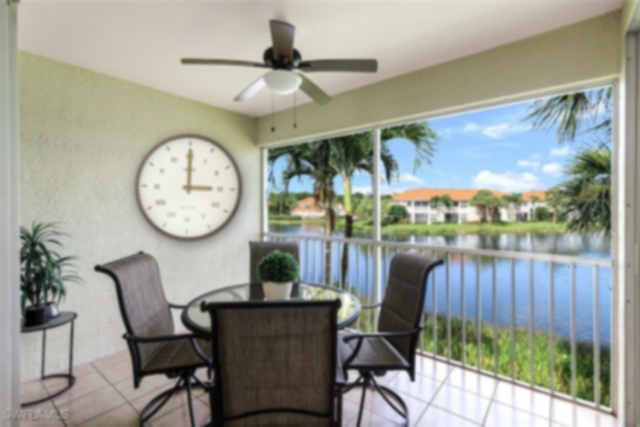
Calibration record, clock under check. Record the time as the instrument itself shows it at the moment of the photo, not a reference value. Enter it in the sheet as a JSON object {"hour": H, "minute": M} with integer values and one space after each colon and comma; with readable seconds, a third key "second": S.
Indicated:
{"hour": 3, "minute": 0}
